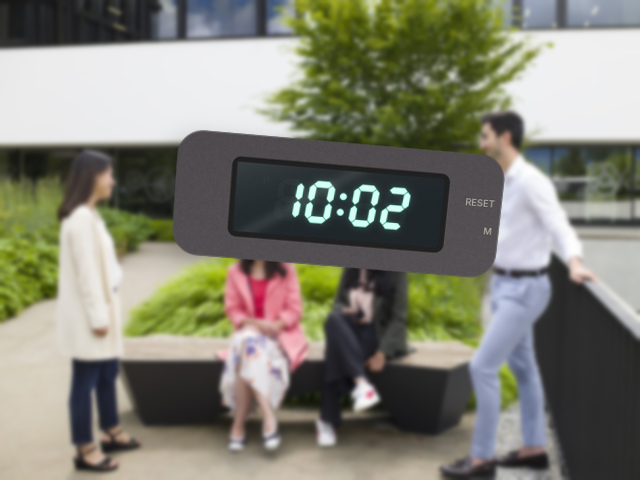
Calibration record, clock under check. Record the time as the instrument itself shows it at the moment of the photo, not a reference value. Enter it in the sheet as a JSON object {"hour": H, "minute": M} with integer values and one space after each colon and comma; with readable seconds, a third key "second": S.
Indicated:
{"hour": 10, "minute": 2}
